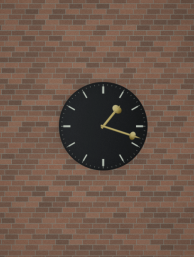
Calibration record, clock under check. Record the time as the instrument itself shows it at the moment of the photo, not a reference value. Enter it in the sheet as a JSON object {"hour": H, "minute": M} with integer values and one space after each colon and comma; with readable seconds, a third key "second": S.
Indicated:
{"hour": 1, "minute": 18}
